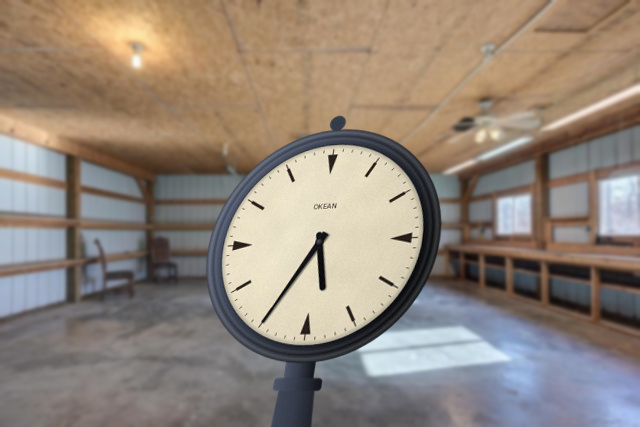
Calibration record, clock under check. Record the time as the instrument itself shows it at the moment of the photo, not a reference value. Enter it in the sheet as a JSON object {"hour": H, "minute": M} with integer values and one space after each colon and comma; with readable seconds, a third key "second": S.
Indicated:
{"hour": 5, "minute": 35}
